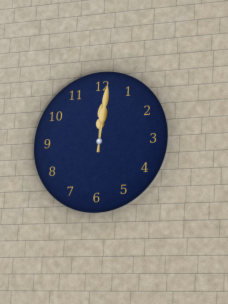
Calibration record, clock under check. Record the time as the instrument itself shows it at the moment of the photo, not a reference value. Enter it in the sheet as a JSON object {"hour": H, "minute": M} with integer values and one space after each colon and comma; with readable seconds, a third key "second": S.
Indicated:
{"hour": 12, "minute": 1}
